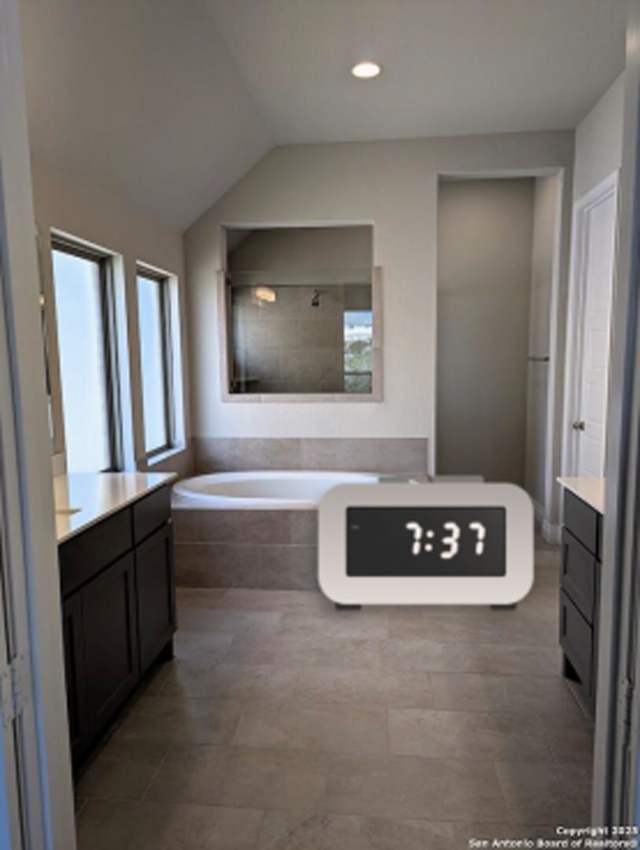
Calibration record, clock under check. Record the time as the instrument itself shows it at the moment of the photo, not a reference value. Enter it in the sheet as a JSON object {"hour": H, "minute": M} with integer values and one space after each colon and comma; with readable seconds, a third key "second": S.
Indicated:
{"hour": 7, "minute": 37}
